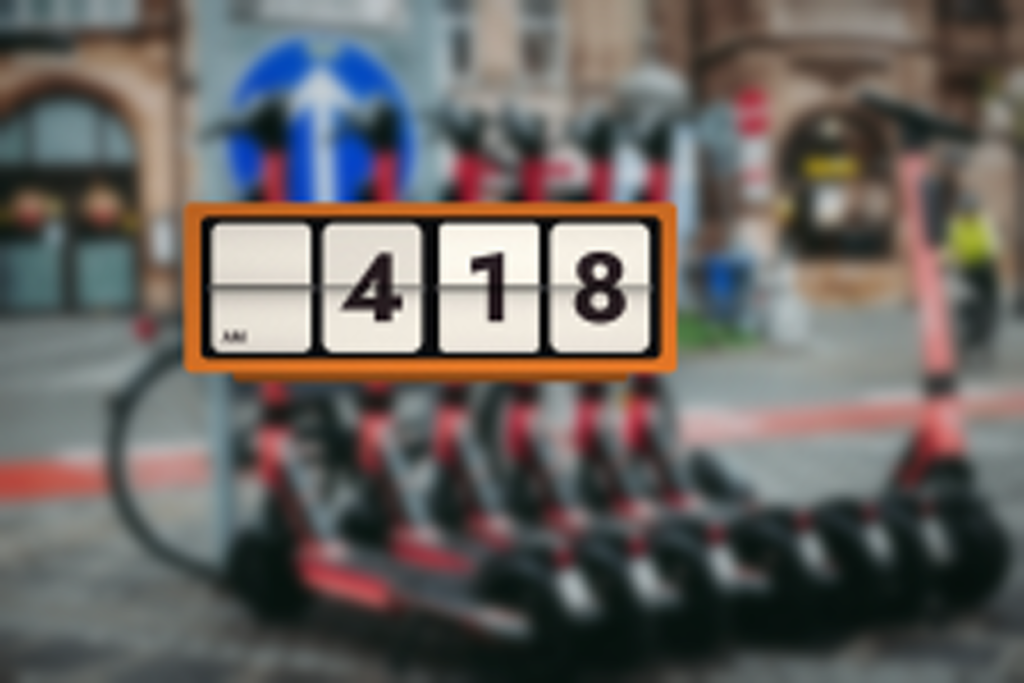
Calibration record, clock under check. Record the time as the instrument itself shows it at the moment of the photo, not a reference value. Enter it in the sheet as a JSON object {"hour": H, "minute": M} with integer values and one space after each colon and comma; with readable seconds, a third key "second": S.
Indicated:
{"hour": 4, "minute": 18}
